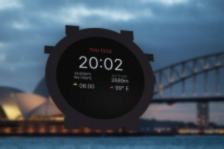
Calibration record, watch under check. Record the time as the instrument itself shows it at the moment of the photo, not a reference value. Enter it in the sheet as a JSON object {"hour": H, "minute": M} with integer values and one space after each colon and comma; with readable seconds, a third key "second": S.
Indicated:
{"hour": 20, "minute": 2}
